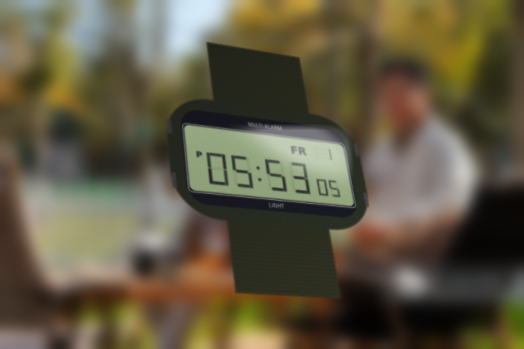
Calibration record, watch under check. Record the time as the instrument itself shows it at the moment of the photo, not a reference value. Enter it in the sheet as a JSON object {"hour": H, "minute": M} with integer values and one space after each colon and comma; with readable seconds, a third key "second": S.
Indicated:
{"hour": 5, "minute": 53, "second": 5}
